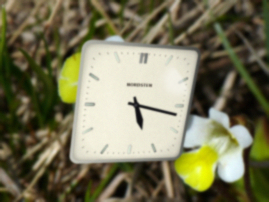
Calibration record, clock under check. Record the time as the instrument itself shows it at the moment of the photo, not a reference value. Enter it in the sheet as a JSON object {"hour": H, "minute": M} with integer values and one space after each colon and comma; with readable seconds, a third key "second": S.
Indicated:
{"hour": 5, "minute": 17}
